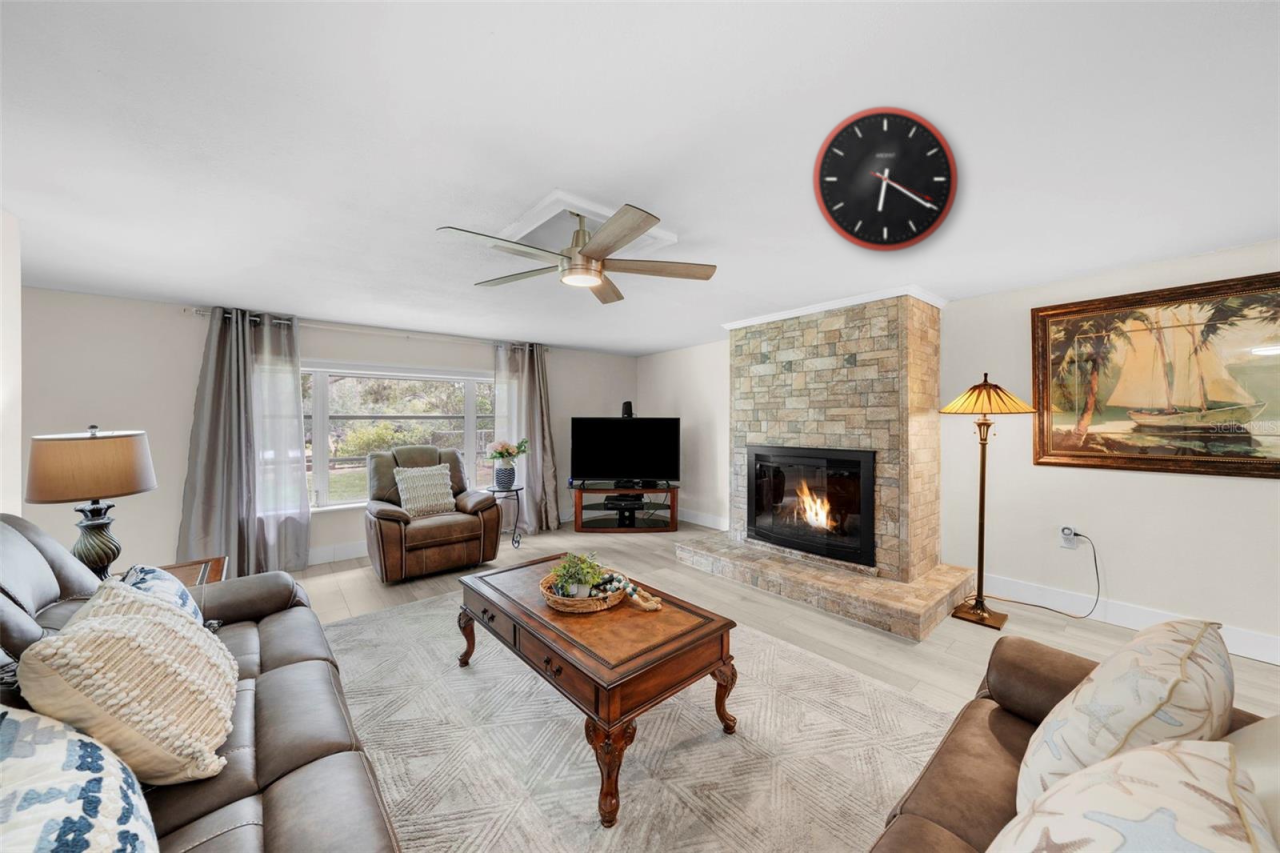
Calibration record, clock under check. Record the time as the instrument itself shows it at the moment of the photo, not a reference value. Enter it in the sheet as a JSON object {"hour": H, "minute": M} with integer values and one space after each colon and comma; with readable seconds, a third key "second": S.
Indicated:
{"hour": 6, "minute": 20, "second": 19}
